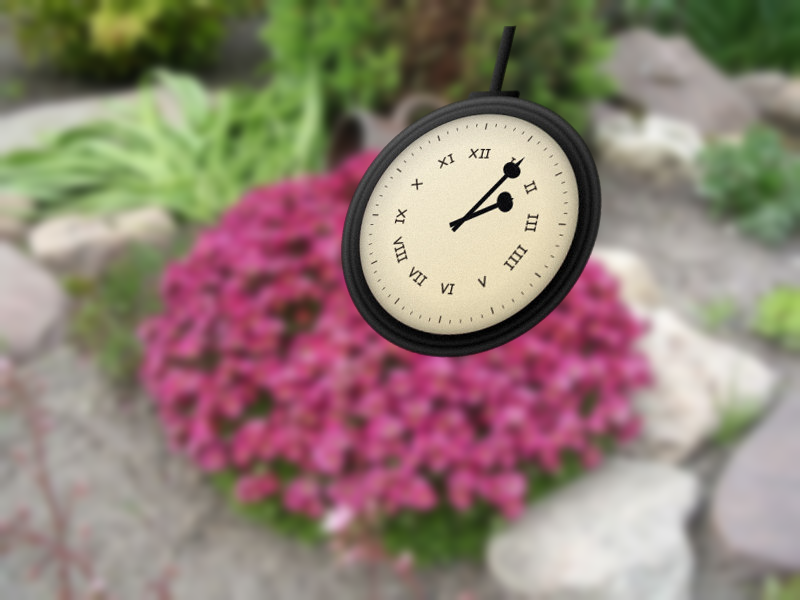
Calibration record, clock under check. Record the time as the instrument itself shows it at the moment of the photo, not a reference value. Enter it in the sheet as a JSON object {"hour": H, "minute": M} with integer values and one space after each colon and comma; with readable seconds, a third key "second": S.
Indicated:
{"hour": 2, "minute": 6}
